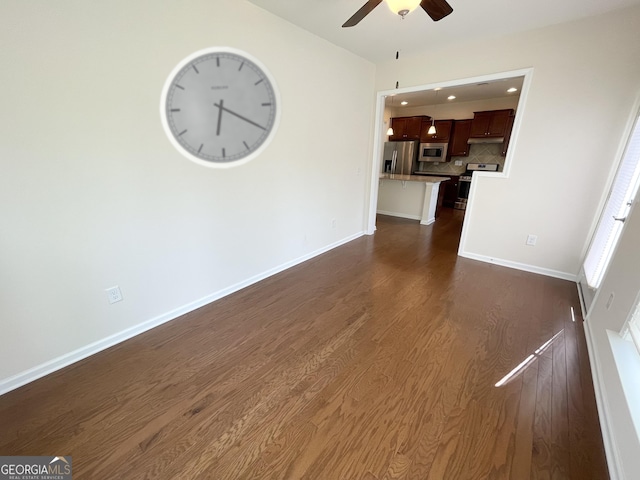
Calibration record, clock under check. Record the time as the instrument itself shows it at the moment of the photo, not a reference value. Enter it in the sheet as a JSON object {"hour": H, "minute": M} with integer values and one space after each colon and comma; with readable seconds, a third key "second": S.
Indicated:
{"hour": 6, "minute": 20}
